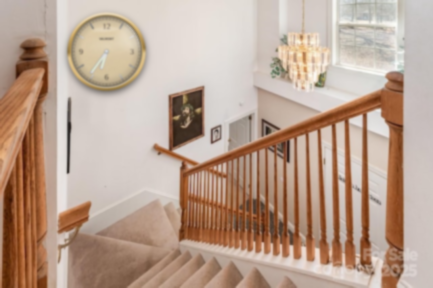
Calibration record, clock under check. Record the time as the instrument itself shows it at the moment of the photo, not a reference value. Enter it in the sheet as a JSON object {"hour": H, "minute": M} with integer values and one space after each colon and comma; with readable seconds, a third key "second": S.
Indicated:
{"hour": 6, "minute": 36}
